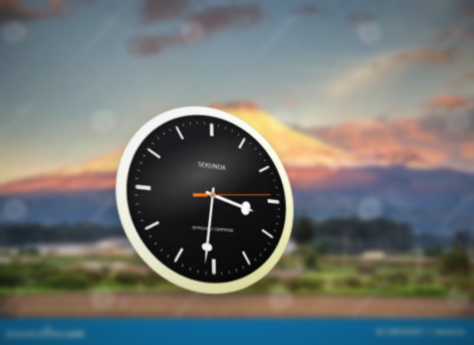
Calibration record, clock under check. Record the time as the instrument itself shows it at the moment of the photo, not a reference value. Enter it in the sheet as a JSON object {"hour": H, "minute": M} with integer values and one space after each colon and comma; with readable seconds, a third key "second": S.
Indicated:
{"hour": 3, "minute": 31, "second": 14}
